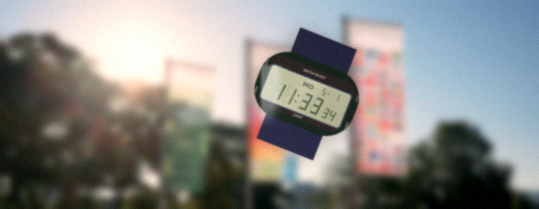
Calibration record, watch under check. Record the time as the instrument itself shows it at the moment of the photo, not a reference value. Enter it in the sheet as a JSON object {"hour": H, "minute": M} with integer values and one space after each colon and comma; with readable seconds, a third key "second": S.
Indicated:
{"hour": 11, "minute": 33, "second": 34}
